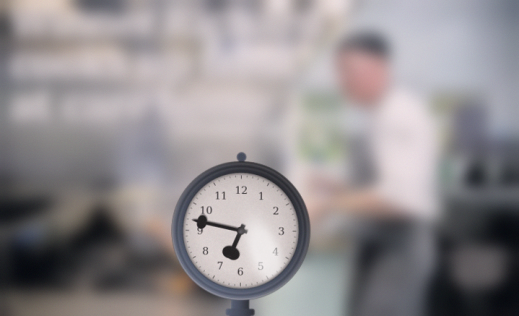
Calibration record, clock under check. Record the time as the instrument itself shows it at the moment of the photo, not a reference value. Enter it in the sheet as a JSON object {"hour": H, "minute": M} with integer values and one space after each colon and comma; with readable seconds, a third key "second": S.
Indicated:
{"hour": 6, "minute": 47}
